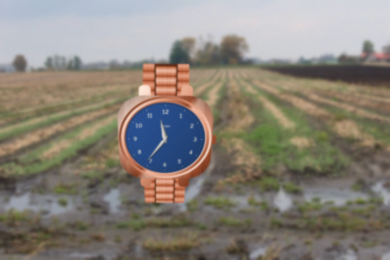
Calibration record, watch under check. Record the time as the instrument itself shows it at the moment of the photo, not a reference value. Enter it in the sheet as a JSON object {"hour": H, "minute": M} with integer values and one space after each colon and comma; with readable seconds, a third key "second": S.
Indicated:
{"hour": 11, "minute": 36}
